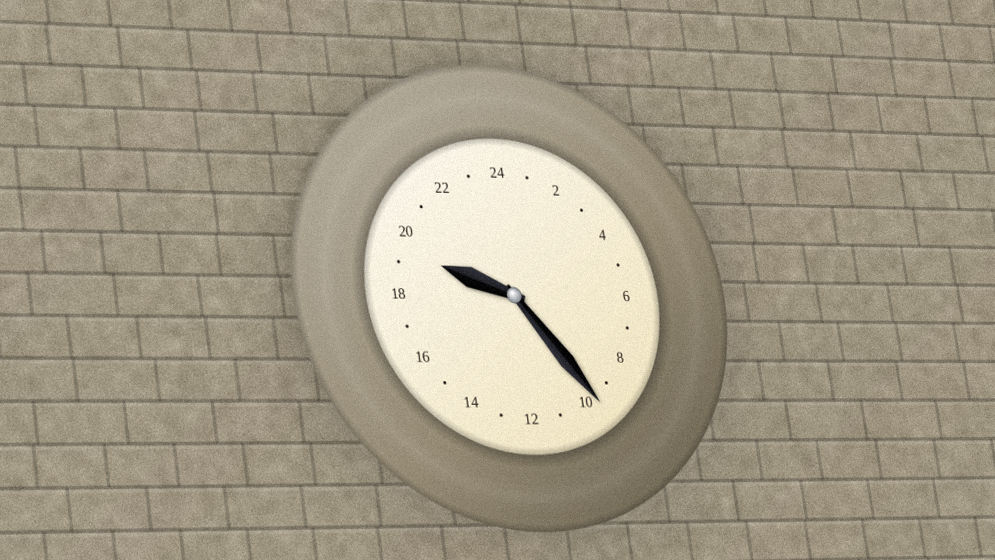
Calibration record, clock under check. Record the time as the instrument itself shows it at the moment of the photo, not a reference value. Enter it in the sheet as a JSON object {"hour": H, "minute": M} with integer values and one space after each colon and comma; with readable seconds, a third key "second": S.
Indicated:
{"hour": 19, "minute": 24}
